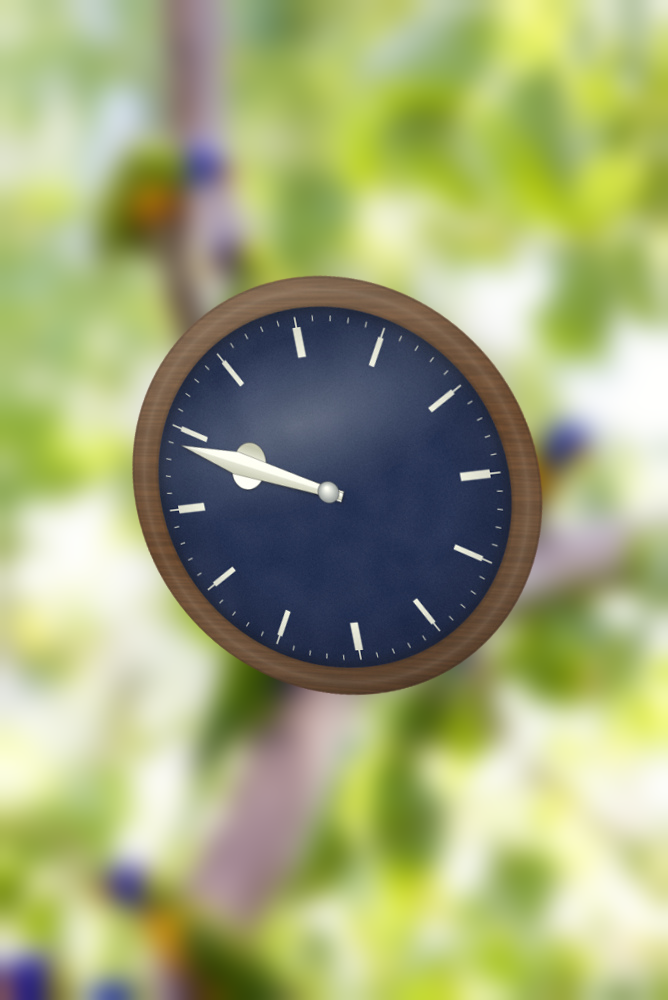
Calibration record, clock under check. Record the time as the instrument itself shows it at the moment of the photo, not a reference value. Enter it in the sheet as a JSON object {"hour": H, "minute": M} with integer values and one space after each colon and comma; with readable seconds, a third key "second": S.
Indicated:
{"hour": 9, "minute": 49}
